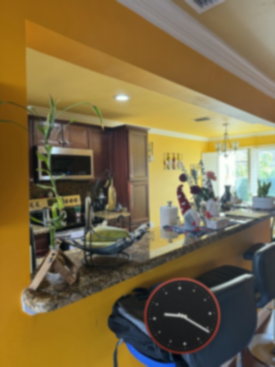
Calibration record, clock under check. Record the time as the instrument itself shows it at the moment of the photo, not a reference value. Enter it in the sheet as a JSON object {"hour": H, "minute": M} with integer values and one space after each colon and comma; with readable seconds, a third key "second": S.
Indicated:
{"hour": 9, "minute": 21}
